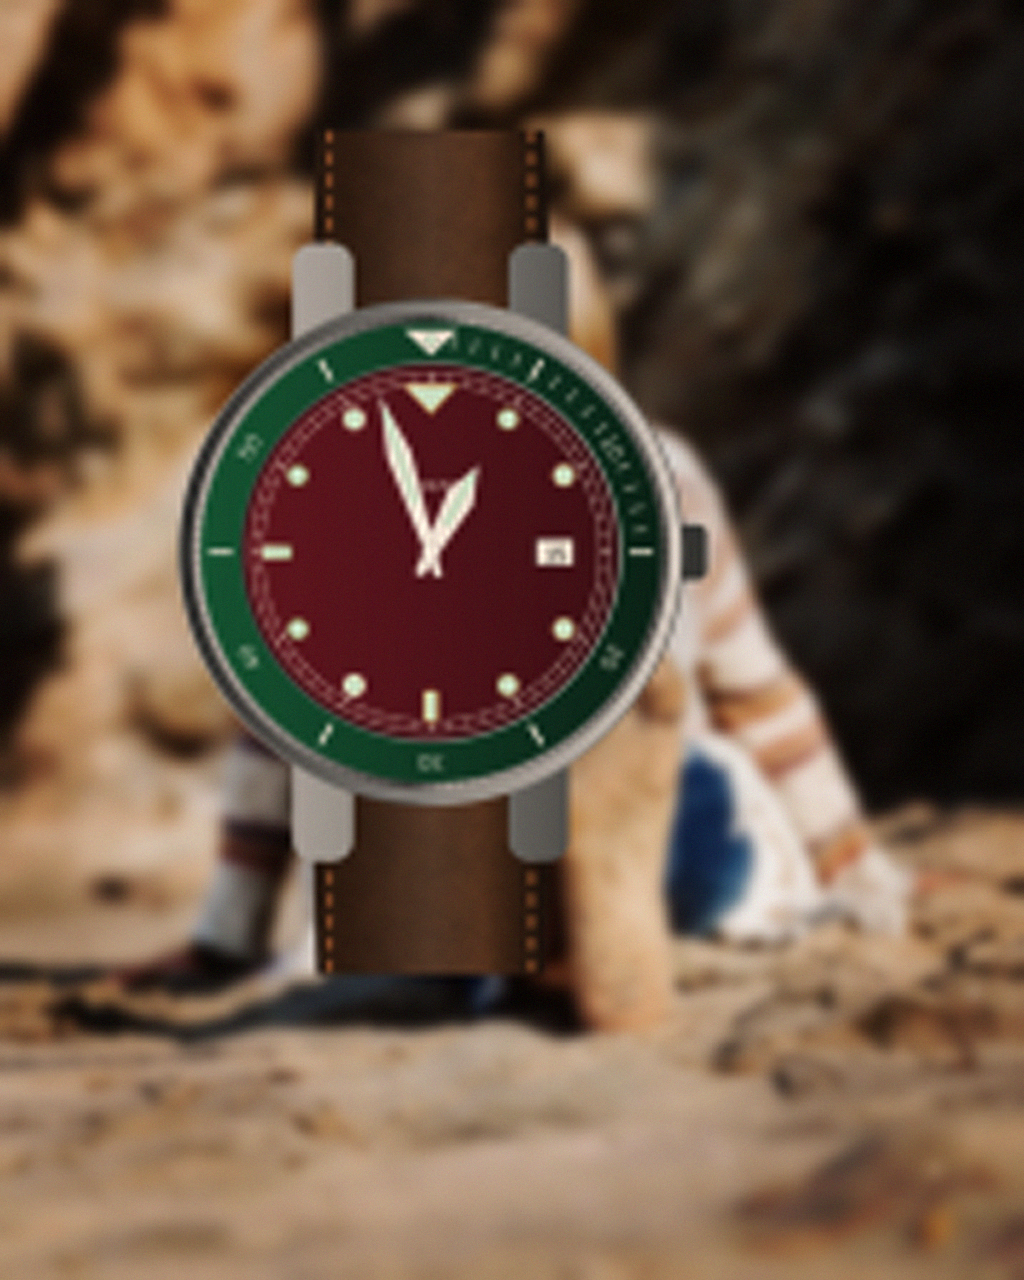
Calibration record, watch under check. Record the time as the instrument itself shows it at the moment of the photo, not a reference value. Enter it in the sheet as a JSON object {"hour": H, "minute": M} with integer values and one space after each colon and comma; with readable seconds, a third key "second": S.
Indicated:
{"hour": 12, "minute": 57}
